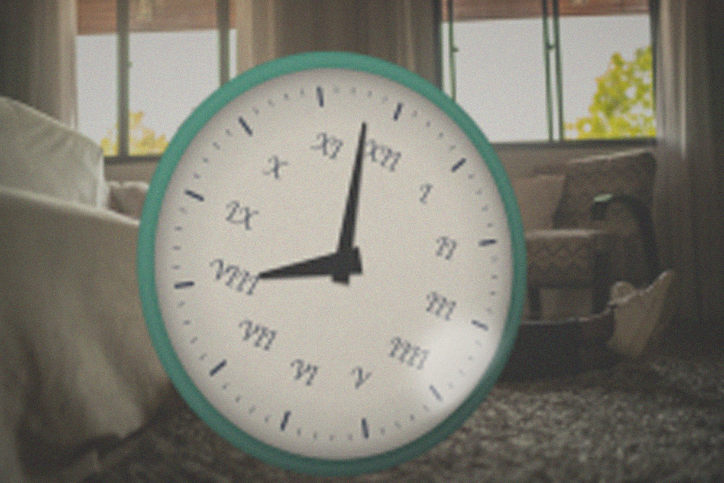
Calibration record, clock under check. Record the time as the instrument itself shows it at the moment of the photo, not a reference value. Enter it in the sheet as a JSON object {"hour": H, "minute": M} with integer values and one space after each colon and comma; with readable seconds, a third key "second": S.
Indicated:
{"hour": 7, "minute": 58}
